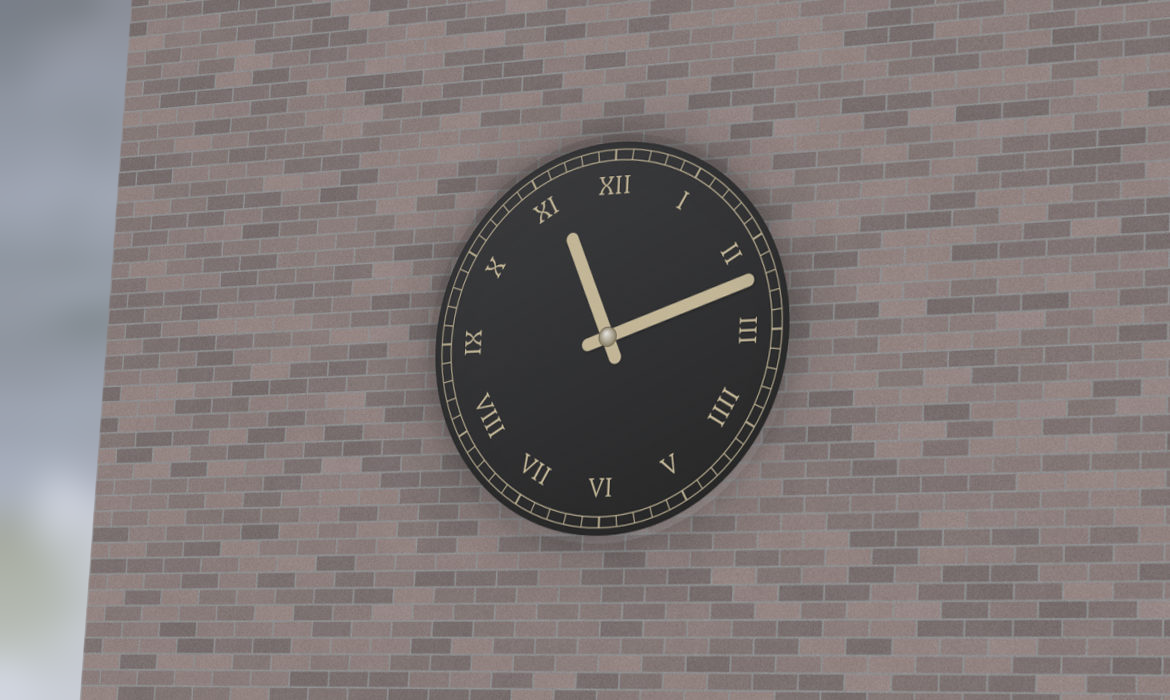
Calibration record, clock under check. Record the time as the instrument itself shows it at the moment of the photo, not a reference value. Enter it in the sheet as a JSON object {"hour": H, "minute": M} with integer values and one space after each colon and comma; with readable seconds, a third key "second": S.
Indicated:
{"hour": 11, "minute": 12}
